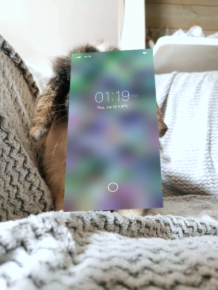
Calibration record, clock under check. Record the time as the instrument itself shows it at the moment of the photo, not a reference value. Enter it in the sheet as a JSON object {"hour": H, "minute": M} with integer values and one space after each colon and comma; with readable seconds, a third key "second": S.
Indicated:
{"hour": 1, "minute": 19}
